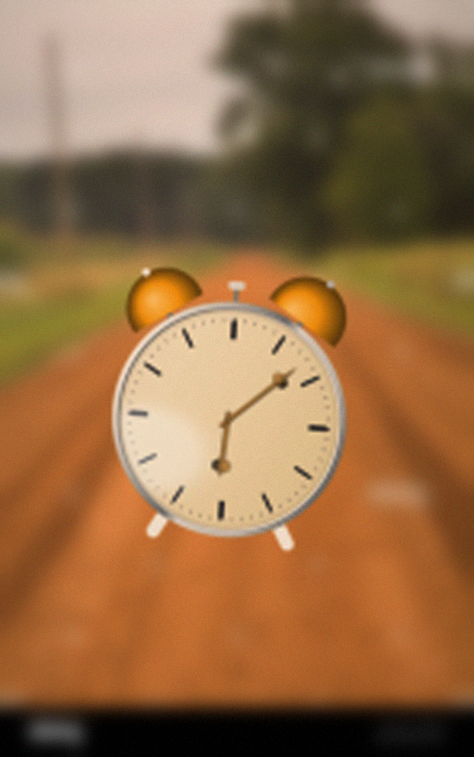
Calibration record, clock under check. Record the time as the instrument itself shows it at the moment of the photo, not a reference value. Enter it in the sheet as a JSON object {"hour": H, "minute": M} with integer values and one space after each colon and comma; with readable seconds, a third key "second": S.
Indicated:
{"hour": 6, "minute": 8}
